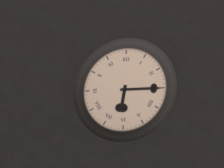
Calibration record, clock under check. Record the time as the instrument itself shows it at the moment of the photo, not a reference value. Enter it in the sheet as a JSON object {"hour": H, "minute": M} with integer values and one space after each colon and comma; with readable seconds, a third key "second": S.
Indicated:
{"hour": 6, "minute": 15}
